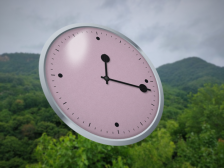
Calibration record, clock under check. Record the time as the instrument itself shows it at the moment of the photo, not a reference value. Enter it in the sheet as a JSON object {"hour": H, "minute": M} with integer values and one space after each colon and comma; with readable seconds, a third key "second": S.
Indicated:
{"hour": 12, "minute": 17}
